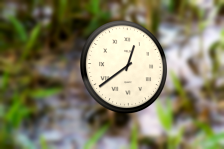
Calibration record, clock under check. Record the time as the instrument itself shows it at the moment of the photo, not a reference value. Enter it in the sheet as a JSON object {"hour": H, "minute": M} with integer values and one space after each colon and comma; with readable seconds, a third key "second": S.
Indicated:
{"hour": 12, "minute": 39}
